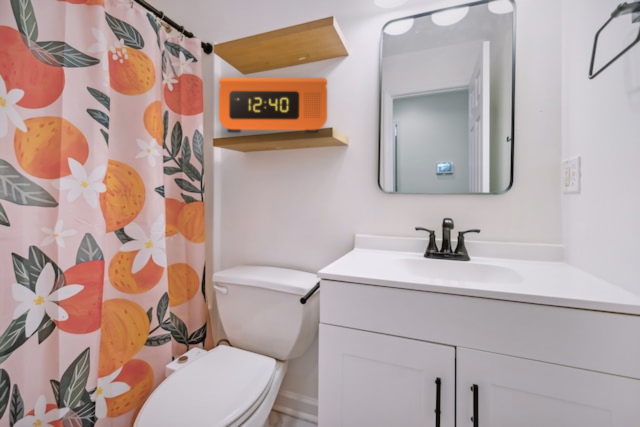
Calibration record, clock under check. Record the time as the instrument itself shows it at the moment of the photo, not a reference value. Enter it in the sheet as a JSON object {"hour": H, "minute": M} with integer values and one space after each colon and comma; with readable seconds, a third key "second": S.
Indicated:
{"hour": 12, "minute": 40}
